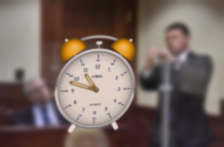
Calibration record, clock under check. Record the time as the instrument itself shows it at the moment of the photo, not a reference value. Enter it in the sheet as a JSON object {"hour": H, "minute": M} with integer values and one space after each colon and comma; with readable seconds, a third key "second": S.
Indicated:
{"hour": 10, "minute": 48}
